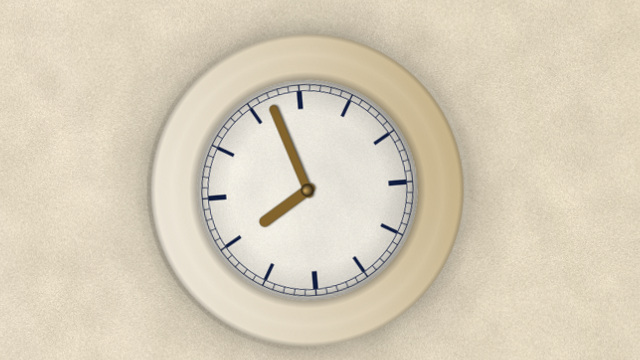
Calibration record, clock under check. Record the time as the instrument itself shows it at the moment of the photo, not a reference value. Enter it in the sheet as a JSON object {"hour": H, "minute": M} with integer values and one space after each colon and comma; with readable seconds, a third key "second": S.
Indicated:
{"hour": 7, "minute": 57}
